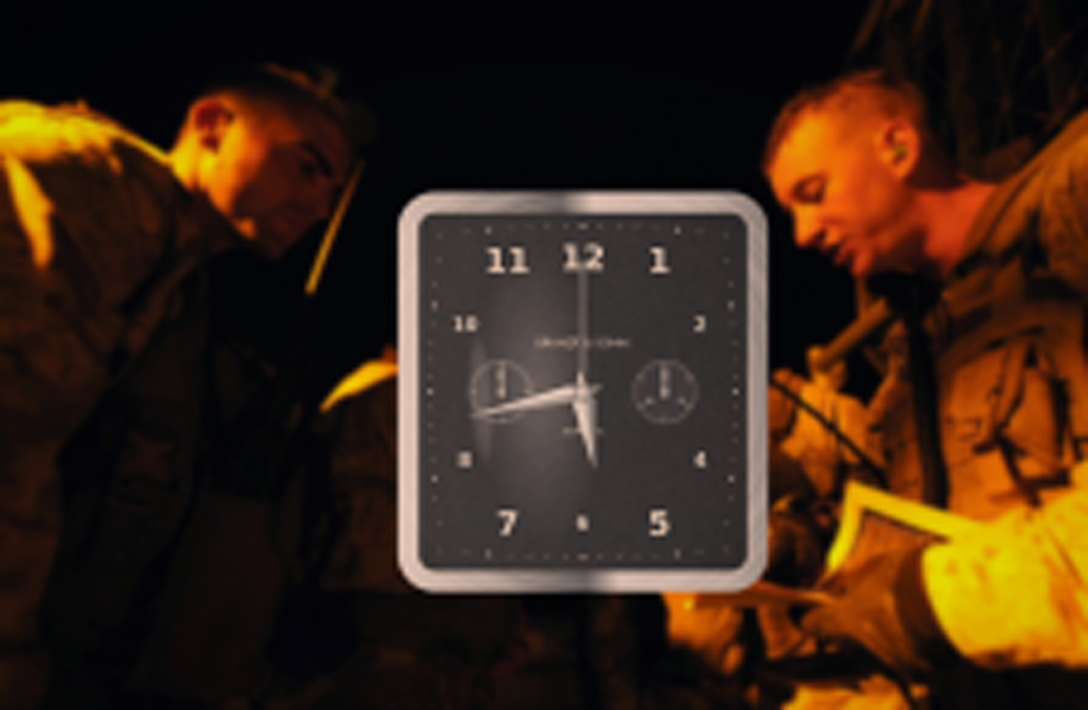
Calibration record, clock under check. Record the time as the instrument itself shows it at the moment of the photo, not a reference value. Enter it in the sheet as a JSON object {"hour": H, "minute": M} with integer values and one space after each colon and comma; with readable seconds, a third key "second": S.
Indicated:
{"hour": 5, "minute": 43}
